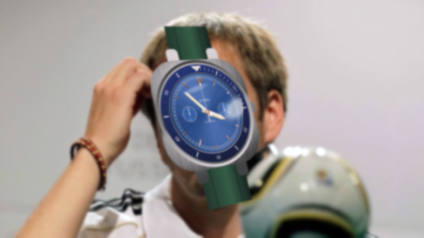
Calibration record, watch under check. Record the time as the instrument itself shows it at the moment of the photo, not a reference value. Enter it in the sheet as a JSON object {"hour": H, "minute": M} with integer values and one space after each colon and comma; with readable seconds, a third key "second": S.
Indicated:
{"hour": 3, "minute": 53}
